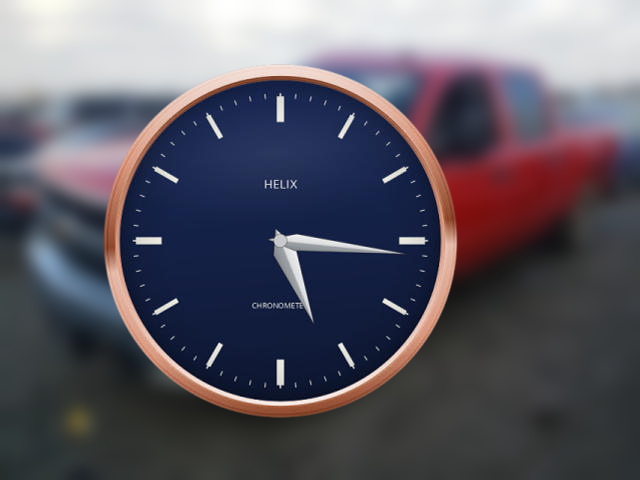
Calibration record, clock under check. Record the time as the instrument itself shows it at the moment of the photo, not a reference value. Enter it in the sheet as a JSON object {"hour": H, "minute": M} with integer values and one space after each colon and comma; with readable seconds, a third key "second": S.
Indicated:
{"hour": 5, "minute": 16}
